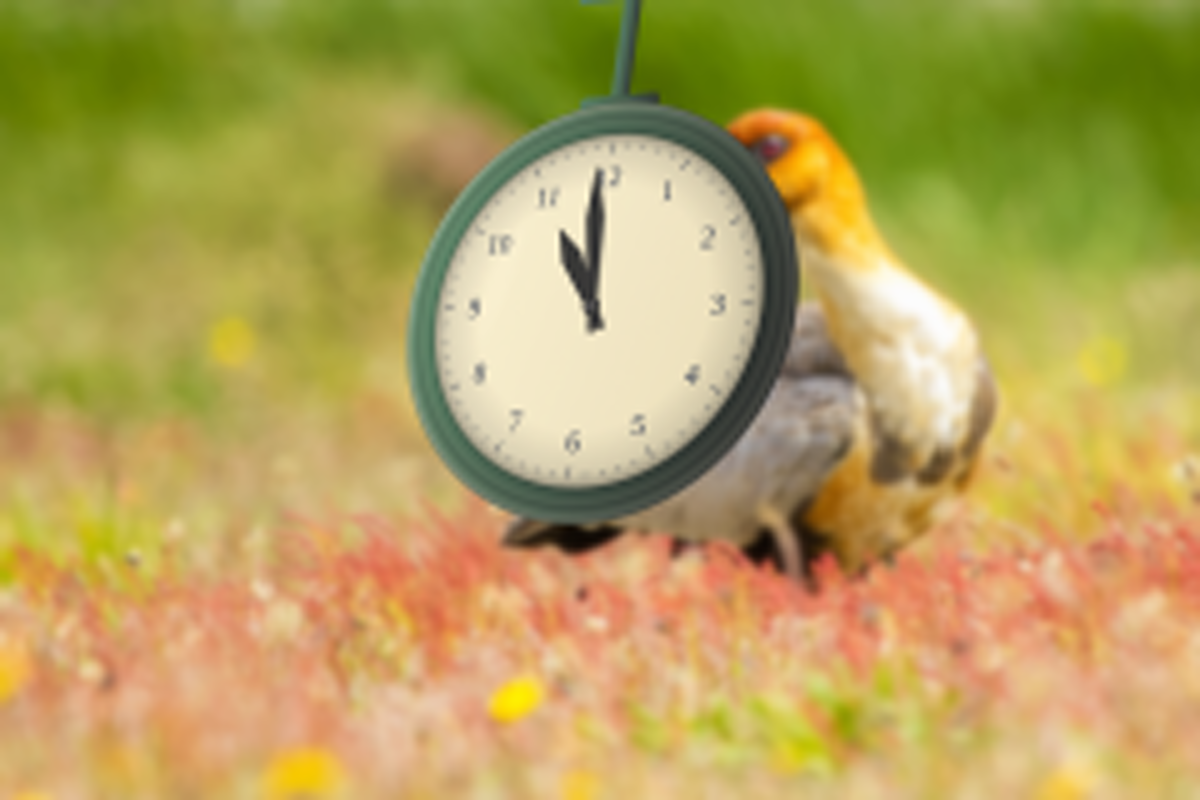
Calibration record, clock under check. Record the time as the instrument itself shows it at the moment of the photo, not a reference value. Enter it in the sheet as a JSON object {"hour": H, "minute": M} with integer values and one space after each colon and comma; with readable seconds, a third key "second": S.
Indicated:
{"hour": 10, "minute": 59}
